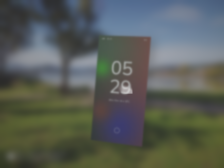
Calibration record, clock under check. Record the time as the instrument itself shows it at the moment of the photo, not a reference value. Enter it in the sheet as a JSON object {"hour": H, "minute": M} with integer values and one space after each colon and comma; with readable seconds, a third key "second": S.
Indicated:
{"hour": 5, "minute": 29}
